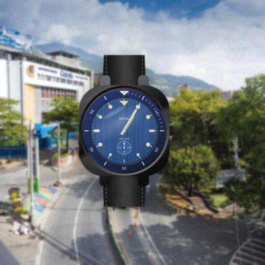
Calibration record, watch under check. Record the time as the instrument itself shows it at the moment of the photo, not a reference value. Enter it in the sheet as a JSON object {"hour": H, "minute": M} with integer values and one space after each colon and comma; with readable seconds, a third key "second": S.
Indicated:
{"hour": 1, "minute": 5}
